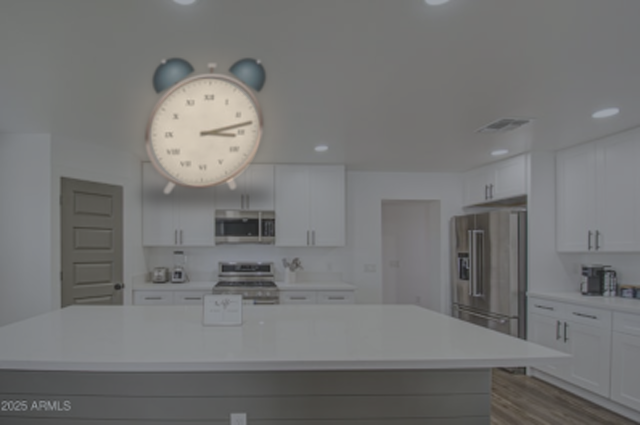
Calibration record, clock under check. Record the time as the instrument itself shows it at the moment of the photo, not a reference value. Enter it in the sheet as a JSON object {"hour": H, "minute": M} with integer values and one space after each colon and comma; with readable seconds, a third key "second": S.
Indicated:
{"hour": 3, "minute": 13}
